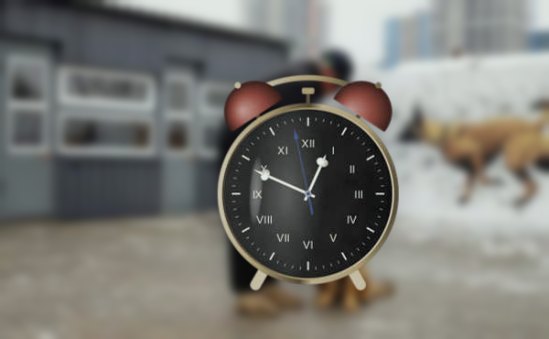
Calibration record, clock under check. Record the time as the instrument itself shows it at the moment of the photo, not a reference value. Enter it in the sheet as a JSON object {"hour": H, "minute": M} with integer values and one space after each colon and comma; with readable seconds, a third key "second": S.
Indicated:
{"hour": 12, "minute": 48, "second": 58}
